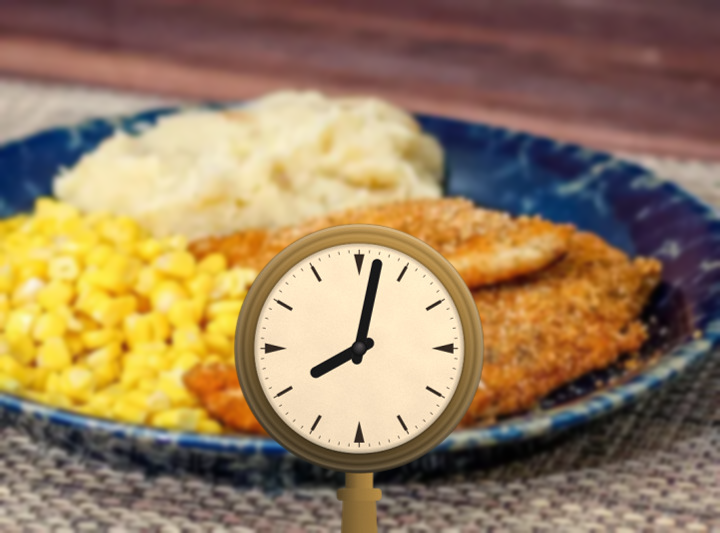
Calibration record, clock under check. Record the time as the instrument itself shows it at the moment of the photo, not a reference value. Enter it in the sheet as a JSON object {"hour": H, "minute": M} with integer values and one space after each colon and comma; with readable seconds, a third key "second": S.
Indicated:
{"hour": 8, "minute": 2}
